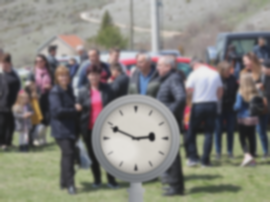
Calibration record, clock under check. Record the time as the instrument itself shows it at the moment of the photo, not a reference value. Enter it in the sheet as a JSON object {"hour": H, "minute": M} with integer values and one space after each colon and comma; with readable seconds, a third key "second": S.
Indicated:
{"hour": 2, "minute": 49}
